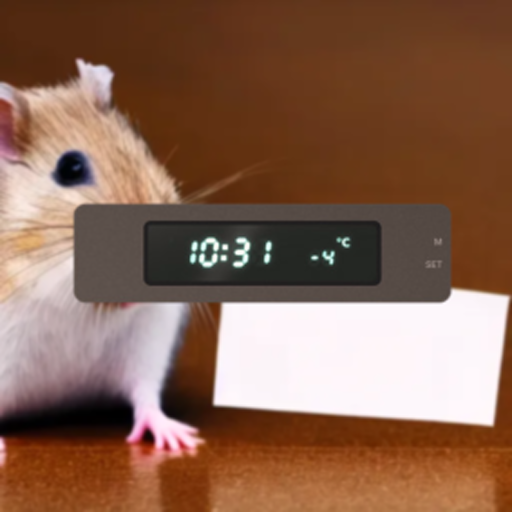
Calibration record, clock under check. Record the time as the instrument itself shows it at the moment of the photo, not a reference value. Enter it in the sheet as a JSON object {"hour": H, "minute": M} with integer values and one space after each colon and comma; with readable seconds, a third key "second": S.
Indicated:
{"hour": 10, "minute": 31}
